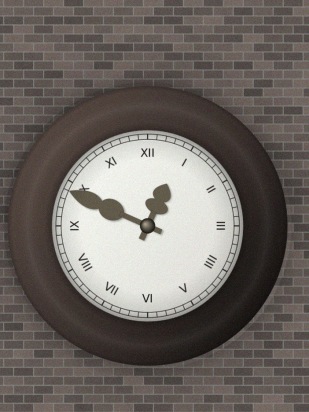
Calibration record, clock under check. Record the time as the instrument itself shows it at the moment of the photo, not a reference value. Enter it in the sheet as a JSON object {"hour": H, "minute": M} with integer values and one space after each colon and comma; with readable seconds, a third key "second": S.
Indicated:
{"hour": 12, "minute": 49}
